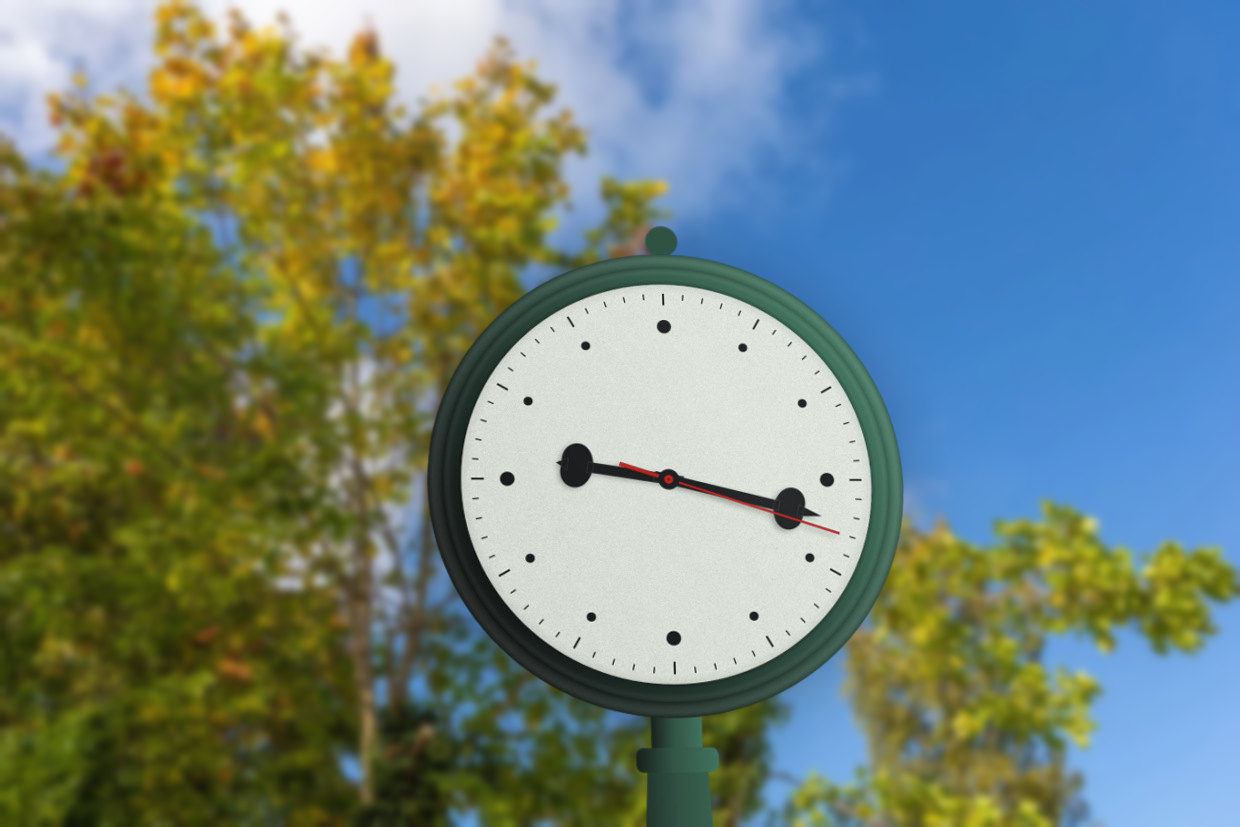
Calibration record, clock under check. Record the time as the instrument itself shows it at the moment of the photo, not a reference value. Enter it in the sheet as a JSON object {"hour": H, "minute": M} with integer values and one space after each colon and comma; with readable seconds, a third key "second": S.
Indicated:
{"hour": 9, "minute": 17, "second": 18}
